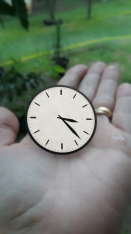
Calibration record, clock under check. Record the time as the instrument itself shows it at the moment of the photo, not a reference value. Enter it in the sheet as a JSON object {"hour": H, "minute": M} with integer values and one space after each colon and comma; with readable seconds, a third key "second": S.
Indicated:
{"hour": 3, "minute": 23}
